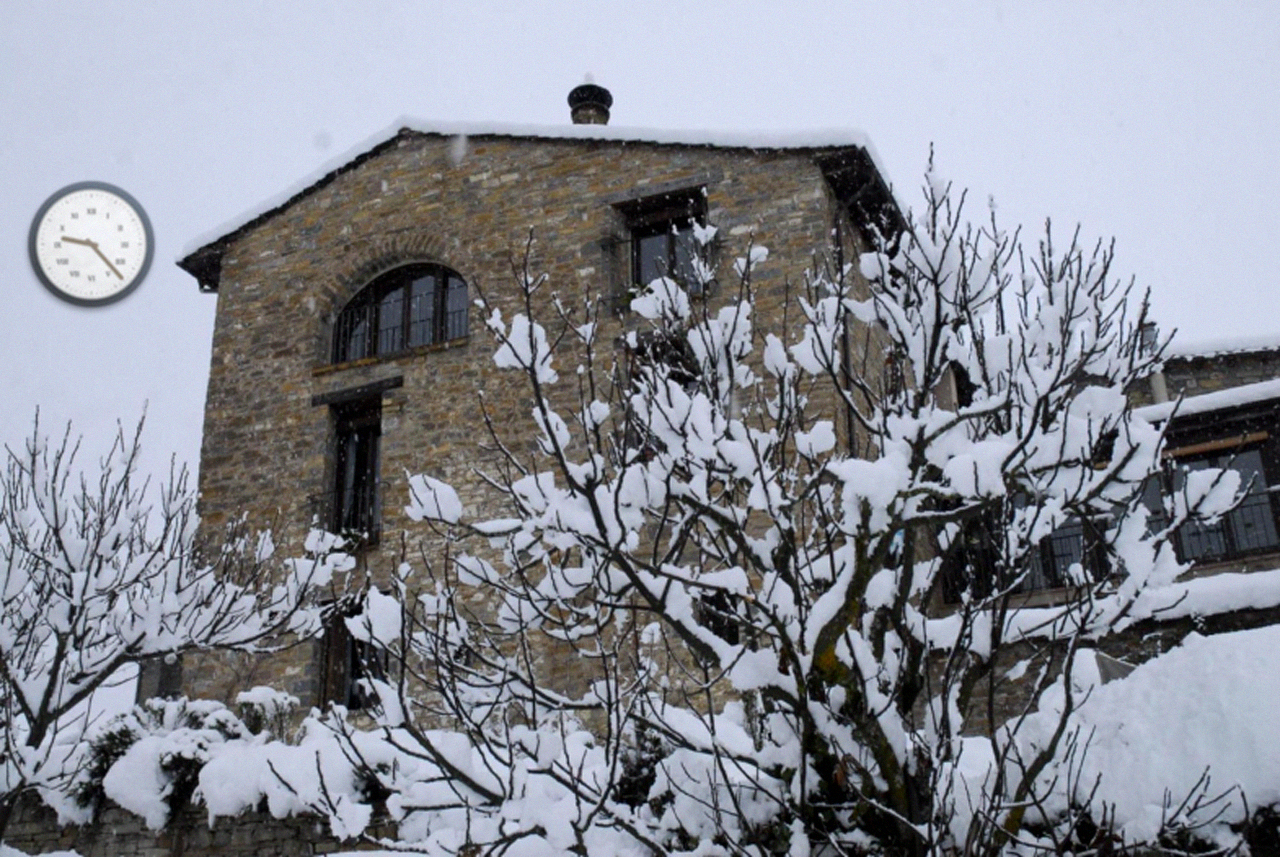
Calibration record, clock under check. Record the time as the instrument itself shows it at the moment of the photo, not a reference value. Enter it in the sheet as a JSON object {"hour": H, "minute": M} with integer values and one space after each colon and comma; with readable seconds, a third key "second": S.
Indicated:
{"hour": 9, "minute": 23}
